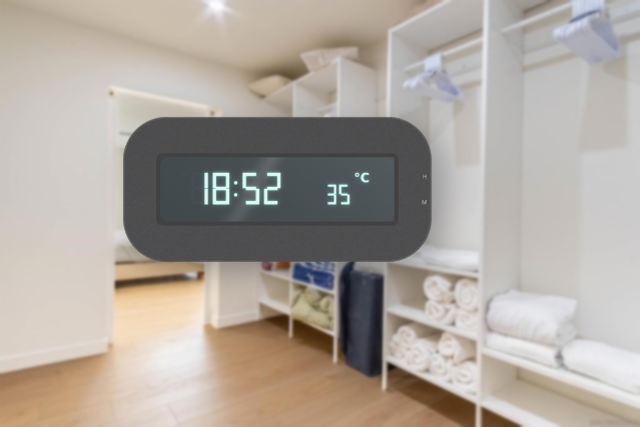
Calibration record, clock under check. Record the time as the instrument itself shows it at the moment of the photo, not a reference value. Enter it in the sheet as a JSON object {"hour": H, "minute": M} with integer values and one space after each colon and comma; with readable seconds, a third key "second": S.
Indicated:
{"hour": 18, "minute": 52}
